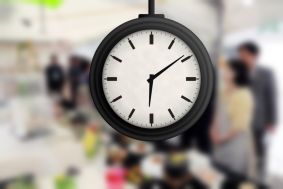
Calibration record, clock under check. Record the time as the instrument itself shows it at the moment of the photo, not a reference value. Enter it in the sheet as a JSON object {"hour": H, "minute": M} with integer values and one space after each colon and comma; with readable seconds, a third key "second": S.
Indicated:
{"hour": 6, "minute": 9}
